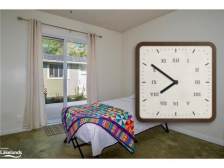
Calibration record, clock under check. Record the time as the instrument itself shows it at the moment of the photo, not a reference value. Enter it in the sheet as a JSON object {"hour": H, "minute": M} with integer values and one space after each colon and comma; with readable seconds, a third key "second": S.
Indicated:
{"hour": 7, "minute": 51}
